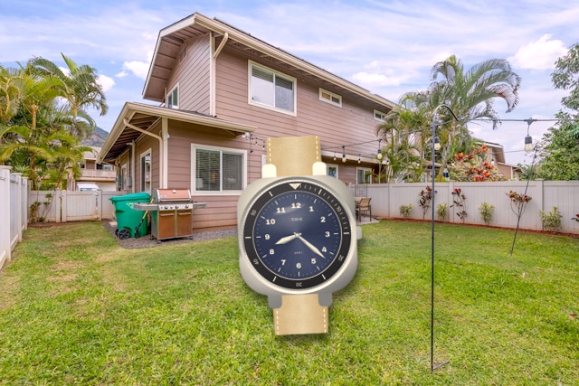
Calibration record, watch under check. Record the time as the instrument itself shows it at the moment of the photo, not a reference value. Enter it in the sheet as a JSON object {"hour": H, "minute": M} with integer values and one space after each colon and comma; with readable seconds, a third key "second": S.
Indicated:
{"hour": 8, "minute": 22}
